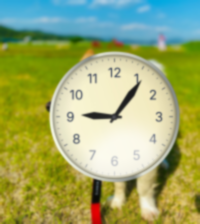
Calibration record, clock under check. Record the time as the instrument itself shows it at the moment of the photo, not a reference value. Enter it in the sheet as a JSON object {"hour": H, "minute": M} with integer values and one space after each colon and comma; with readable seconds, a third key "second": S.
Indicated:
{"hour": 9, "minute": 6}
